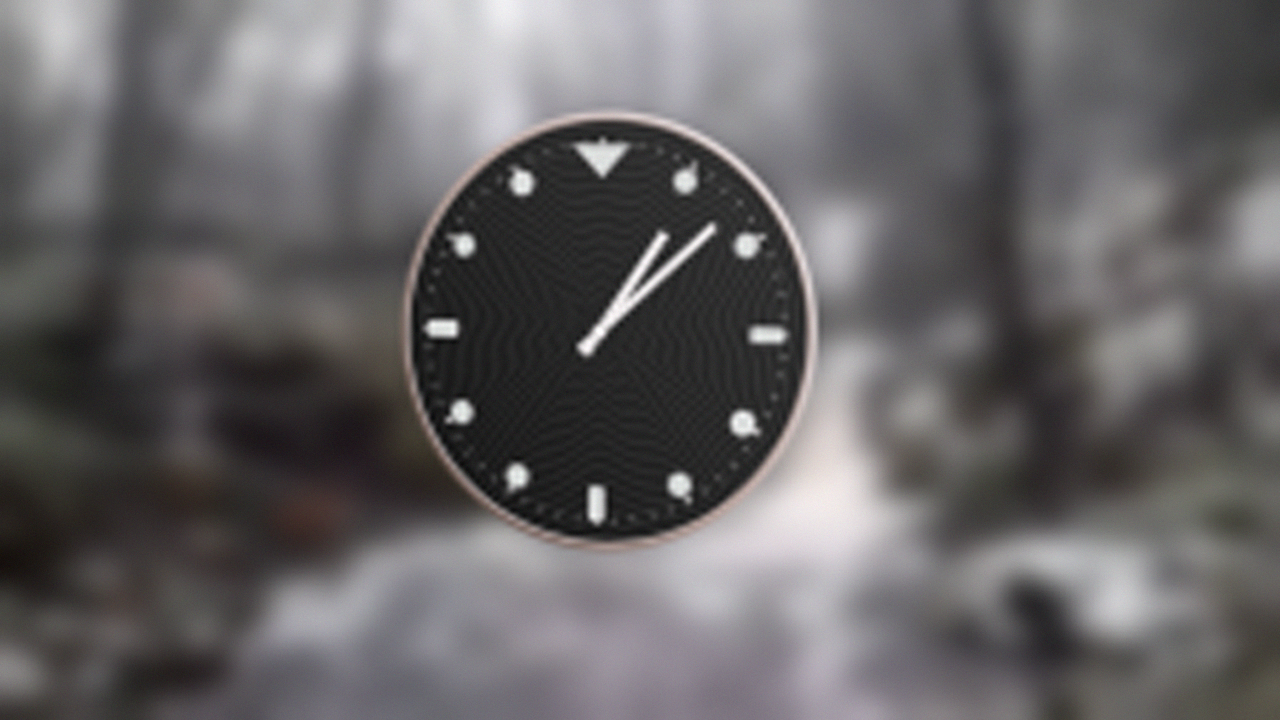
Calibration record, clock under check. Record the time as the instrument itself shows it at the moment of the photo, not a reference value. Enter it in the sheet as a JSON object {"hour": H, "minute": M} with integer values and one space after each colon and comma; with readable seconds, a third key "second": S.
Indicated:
{"hour": 1, "minute": 8}
